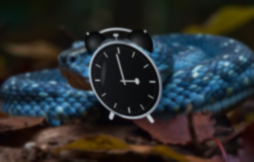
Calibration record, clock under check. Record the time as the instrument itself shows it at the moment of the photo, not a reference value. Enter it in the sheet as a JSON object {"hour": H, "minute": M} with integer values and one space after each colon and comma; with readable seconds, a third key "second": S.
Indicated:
{"hour": 2, "minute": 59}
